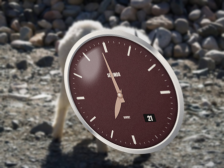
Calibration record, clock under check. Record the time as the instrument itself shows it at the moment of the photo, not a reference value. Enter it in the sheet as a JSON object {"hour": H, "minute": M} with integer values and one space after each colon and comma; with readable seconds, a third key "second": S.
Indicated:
{"hour": 6, "minute": 59}
